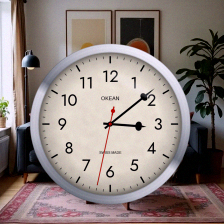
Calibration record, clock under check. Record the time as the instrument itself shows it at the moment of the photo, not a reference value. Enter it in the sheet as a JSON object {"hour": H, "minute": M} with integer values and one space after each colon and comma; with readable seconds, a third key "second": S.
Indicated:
{"hour": 3, "minute": 8, "second": 32}
